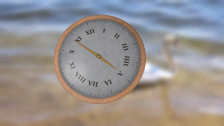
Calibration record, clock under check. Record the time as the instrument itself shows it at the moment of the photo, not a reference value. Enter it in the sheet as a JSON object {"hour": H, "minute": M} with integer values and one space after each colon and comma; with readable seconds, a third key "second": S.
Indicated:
{"hour": 4, "minute": 54}
